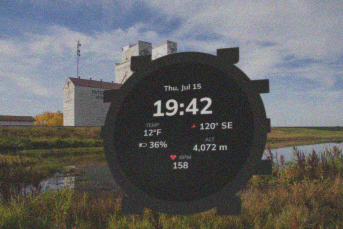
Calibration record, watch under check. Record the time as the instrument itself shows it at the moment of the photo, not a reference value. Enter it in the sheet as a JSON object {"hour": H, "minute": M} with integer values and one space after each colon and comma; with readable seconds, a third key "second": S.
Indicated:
{"hour": 19, "minute": 42}
